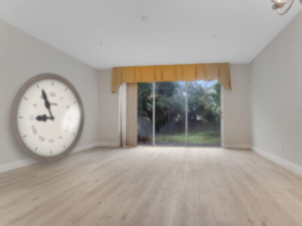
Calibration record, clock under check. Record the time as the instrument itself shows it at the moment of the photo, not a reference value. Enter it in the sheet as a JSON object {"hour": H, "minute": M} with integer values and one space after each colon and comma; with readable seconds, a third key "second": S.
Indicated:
{"hour": 8, "minute": 56}
